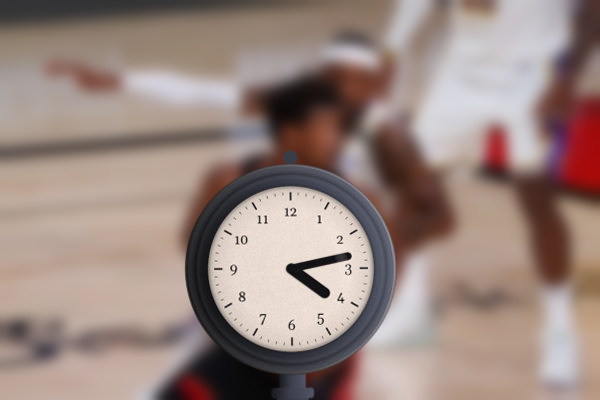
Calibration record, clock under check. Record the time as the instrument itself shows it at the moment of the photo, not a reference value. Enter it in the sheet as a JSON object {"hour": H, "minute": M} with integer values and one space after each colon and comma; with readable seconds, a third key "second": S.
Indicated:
{"hour": 4, "minute": 13}
